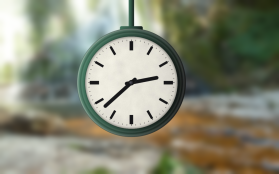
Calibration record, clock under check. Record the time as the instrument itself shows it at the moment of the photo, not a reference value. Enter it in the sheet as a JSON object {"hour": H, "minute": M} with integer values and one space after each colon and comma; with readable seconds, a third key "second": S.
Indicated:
{"hour": 2, "minute": 38}
